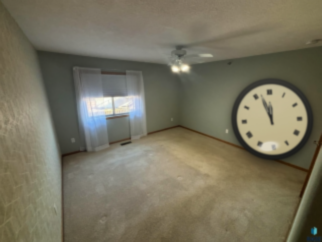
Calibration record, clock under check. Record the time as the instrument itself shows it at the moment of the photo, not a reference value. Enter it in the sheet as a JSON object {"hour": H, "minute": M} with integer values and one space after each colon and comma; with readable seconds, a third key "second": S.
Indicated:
{"hour": 11, "minute": 57}
